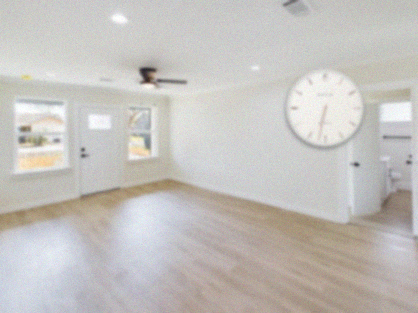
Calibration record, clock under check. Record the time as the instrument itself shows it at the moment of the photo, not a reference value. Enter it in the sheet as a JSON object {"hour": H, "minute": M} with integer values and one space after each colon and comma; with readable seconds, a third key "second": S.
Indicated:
{"hour": 6, "minute": 32}
